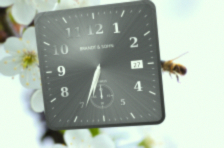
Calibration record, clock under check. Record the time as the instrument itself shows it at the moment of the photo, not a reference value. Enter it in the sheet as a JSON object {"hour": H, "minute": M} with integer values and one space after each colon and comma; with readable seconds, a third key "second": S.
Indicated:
{"hour": 6, "minute": 34}
